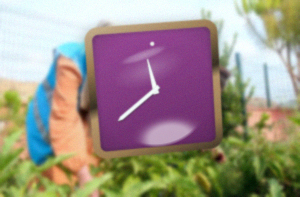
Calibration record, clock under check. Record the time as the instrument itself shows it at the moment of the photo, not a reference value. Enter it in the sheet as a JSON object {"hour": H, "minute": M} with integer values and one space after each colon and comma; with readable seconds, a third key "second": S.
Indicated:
{"hour": 11, "minute": 39}
